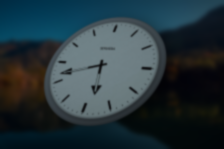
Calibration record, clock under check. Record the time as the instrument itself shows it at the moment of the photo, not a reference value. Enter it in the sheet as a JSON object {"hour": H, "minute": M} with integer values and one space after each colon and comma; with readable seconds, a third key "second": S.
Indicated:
{"hour": 5, "minute": 42}
